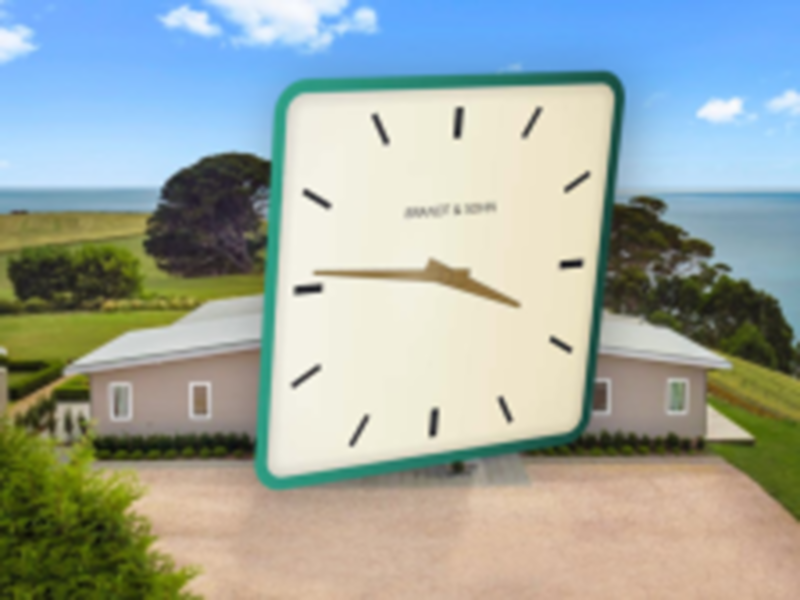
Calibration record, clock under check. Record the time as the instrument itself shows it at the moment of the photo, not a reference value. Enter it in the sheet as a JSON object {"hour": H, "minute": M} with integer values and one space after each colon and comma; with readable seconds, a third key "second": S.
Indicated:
{"hour": 3, "minute": 46}
